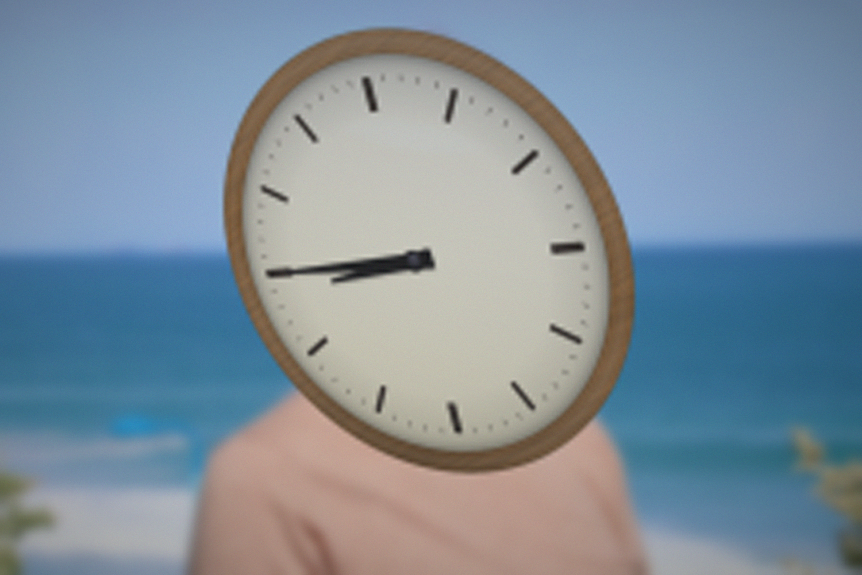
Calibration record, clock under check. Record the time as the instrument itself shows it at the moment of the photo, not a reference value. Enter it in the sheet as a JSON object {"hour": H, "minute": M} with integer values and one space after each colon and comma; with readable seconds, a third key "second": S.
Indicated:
{"hour": 8, "minute": 45}
